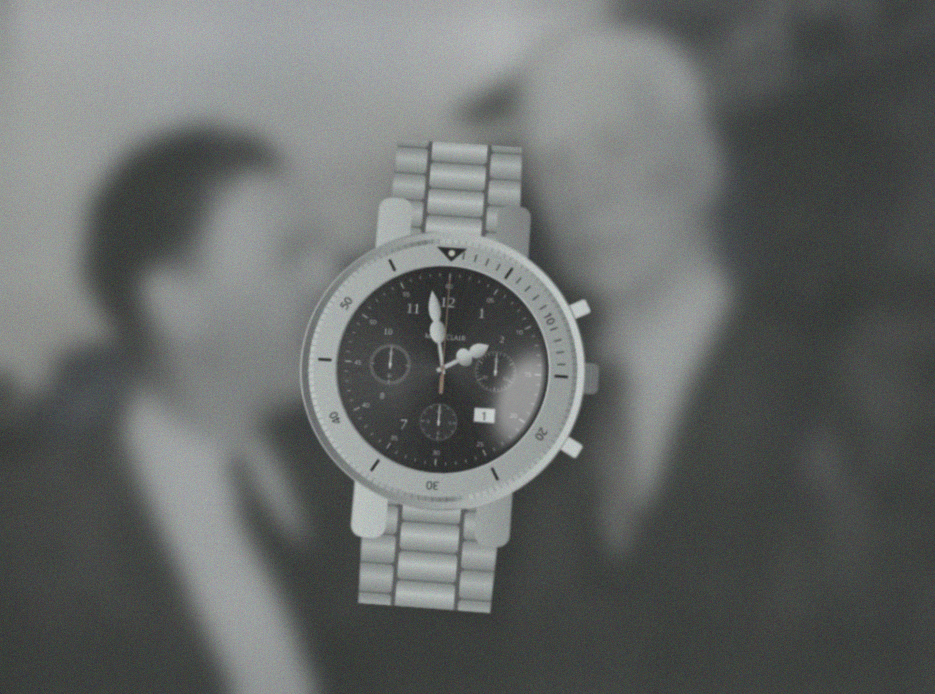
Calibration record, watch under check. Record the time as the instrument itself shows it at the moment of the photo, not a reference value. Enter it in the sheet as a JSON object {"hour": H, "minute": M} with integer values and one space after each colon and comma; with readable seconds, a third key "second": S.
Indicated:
{"hour": 1, "minute": 58}
